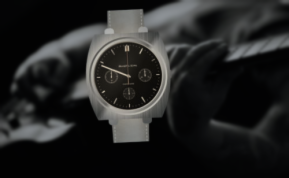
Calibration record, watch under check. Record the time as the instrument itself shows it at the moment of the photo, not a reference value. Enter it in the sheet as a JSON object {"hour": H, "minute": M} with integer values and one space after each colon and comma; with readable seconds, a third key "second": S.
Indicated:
{"hour": 9, "minute": 49}
